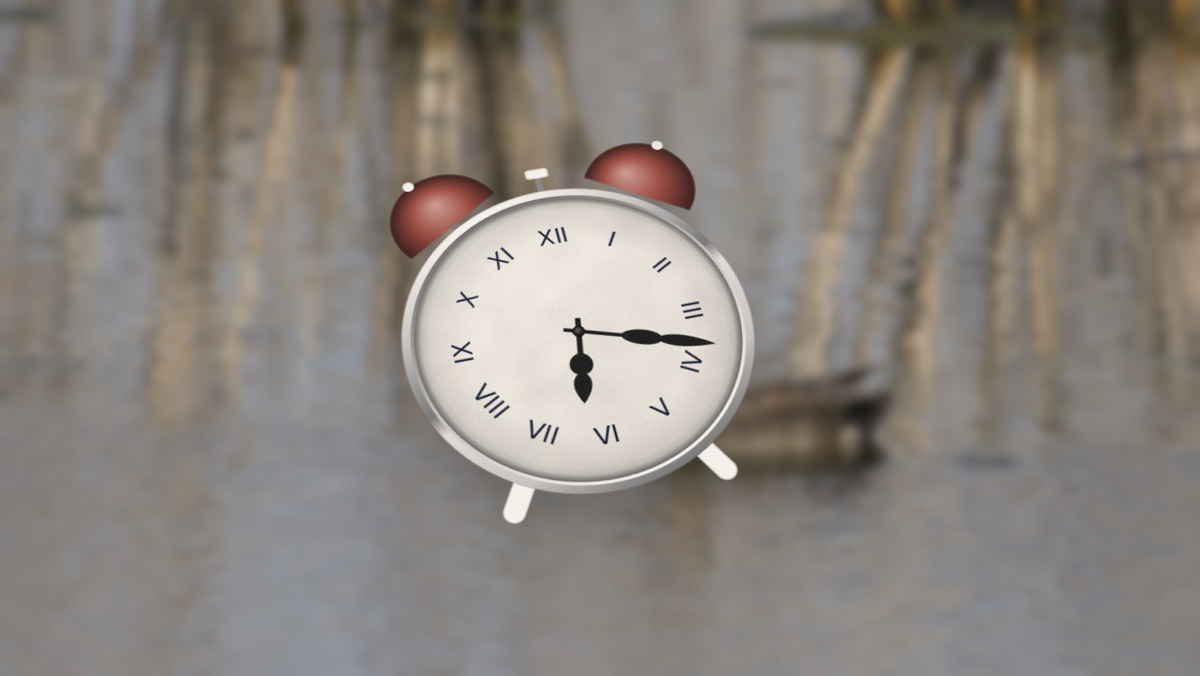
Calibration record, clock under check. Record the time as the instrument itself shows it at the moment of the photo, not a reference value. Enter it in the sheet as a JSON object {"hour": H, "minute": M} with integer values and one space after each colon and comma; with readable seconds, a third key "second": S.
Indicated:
{"hour": 6, "minute": 18}
